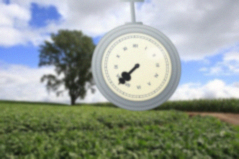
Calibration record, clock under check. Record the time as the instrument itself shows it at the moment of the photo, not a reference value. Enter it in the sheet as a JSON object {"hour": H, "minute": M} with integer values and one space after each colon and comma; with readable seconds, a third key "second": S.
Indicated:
{"hour": 7, "minute": 38}
